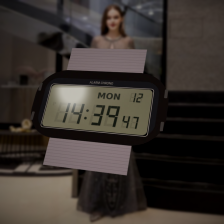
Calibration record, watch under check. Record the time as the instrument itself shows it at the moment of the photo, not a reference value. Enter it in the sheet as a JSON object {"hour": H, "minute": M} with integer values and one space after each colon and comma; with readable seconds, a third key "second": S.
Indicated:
{"hour": 14, "minute": 39, "second": 47}
